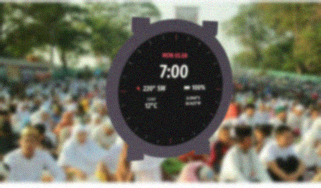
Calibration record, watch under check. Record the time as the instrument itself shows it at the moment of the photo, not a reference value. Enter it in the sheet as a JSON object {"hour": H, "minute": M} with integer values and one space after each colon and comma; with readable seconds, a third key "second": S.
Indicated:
{"hour": 7, "minute": 0}
